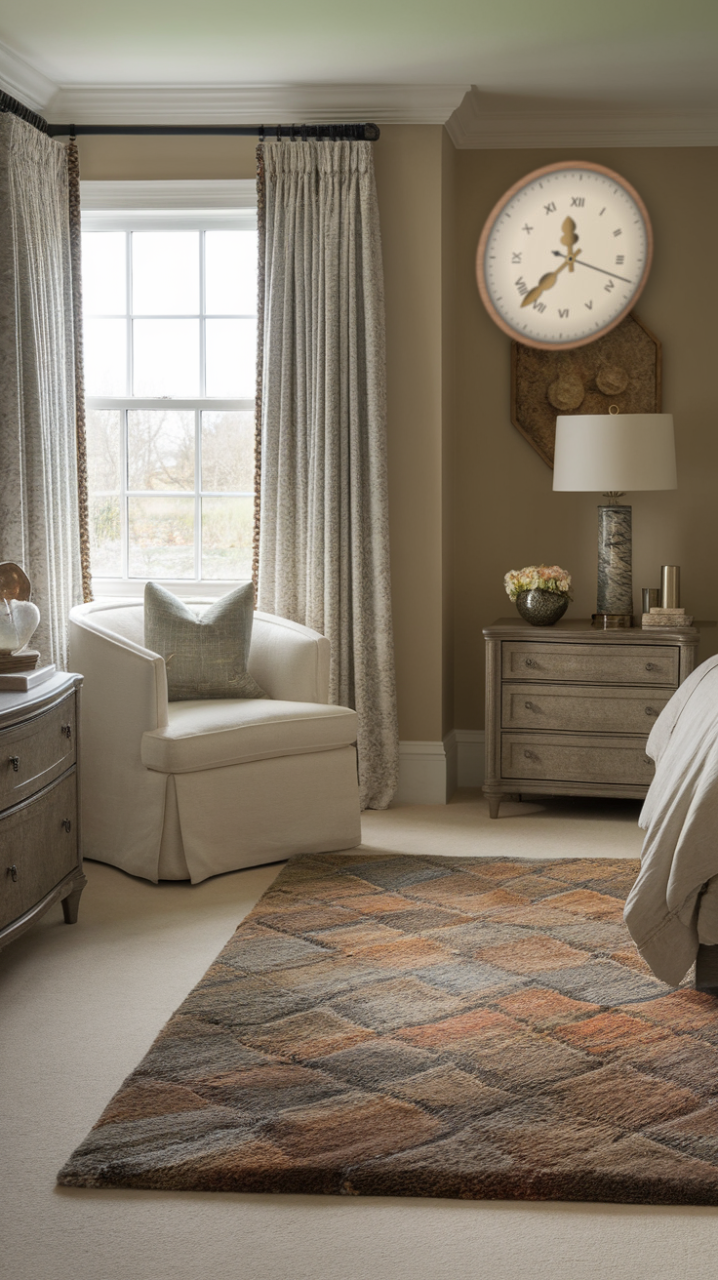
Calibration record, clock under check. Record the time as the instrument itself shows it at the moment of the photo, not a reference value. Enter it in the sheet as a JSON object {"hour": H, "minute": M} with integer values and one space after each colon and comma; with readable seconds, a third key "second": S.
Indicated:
{"hour": 11, "minute": 37, "second": 18}
